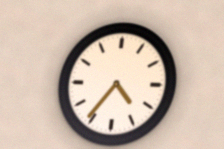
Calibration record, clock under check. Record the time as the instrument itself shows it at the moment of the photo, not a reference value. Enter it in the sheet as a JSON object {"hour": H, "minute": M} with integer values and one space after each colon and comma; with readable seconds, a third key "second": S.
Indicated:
{"hour": 4, "minute": 36}
